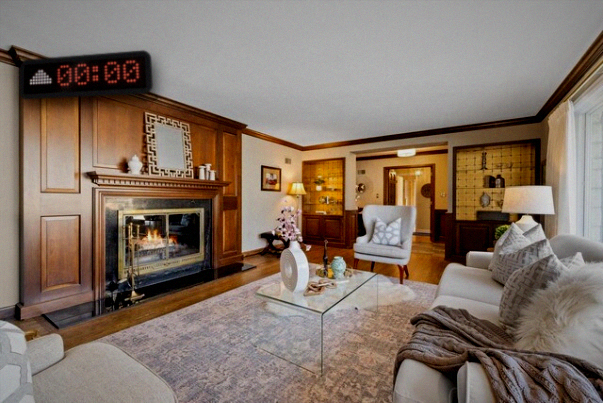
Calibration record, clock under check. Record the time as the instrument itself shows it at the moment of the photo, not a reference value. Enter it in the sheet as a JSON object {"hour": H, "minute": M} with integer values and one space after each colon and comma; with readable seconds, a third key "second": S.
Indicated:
{"hour": 0, "minute": 0}
